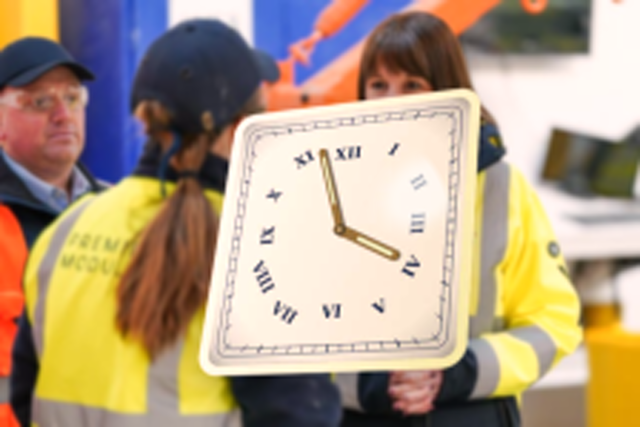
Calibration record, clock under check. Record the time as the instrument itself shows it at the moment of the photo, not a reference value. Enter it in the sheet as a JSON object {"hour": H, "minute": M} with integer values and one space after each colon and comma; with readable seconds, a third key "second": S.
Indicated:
{"hour": 3, "minute": 57}
